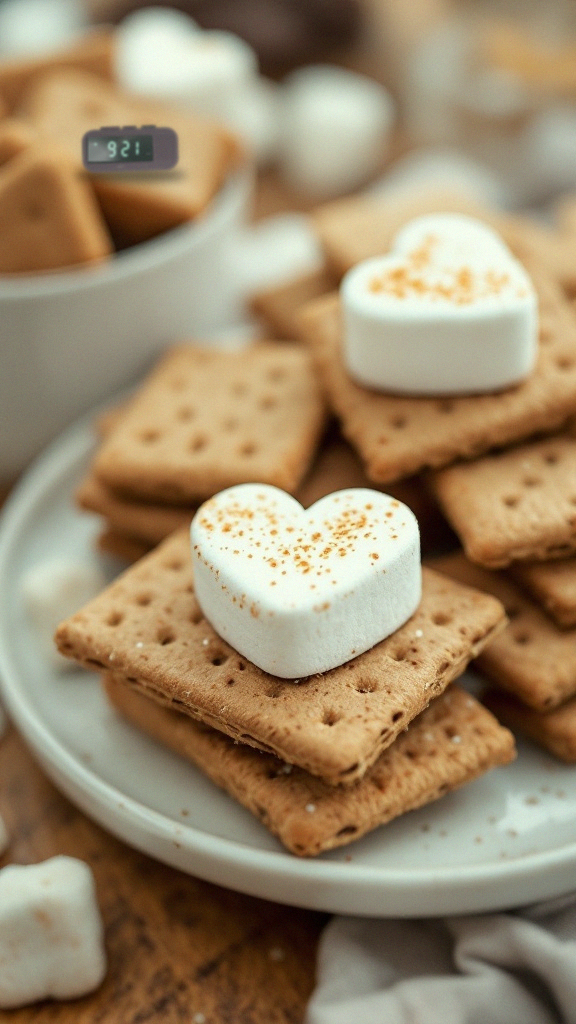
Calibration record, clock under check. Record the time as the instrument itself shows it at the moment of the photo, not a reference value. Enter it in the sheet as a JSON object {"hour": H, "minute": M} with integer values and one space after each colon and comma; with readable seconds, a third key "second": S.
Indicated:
{"hour": 9, "minute": 21}
